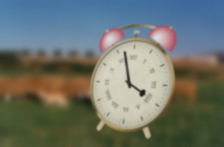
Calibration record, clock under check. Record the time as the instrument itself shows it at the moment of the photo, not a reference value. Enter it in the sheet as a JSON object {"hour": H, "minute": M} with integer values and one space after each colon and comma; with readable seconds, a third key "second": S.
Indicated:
{"hour": 3, "minute": 57}
